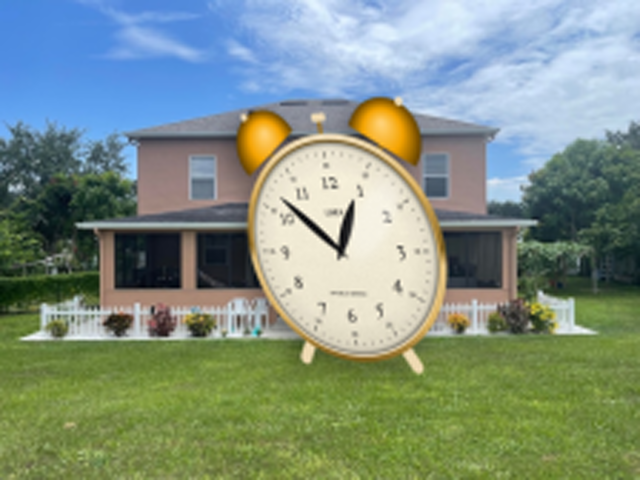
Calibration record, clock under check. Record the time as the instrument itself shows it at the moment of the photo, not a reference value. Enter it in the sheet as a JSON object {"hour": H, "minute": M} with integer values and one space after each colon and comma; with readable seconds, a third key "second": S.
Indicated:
{"hour": 12, "minute": 52}
